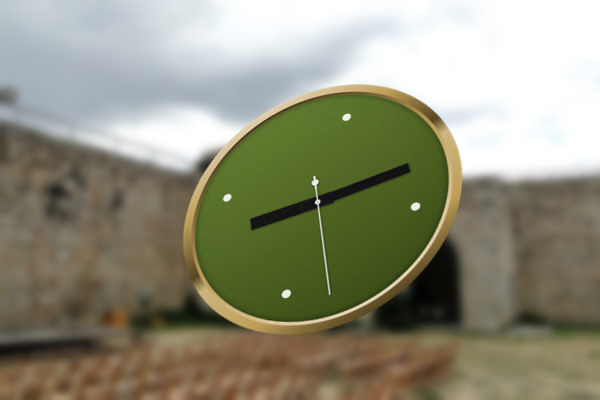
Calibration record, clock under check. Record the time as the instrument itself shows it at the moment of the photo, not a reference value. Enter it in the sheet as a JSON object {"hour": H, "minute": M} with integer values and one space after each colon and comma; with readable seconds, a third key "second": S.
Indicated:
{"hour": 8, "minute": 10, "second": 26}
